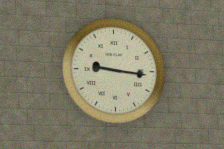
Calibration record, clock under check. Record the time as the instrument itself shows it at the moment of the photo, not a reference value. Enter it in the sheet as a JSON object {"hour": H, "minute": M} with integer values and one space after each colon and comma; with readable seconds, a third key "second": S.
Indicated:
{"hour": 9, "minute": 16}
